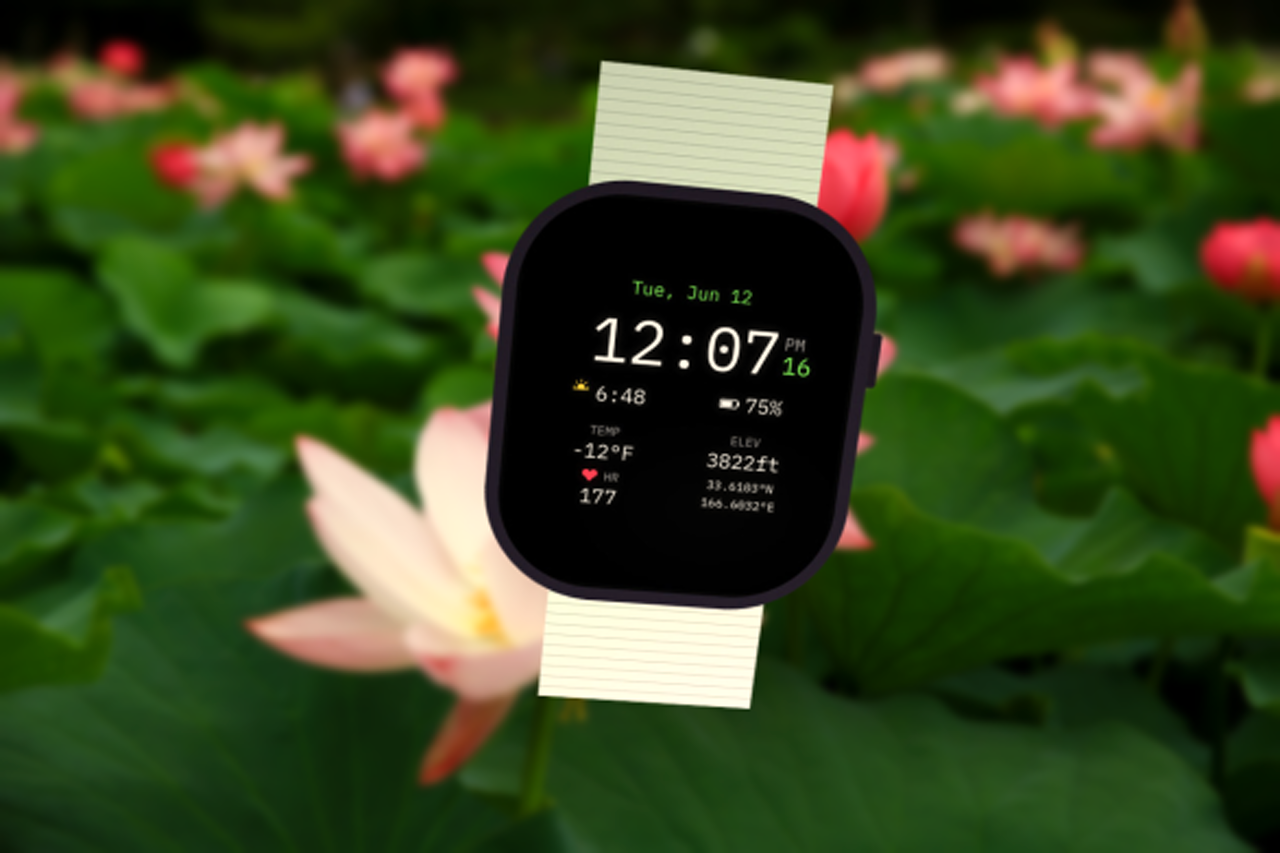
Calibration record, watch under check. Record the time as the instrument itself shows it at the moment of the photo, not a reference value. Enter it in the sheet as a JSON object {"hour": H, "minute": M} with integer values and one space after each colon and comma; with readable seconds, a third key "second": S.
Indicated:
{"hour": 12, "minute": 7, "second": 16}
